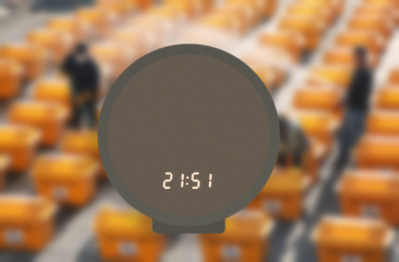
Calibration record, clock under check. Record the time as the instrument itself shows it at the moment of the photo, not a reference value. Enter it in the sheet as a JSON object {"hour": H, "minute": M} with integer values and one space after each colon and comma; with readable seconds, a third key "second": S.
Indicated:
{"hour": 21, "minute": 51}
